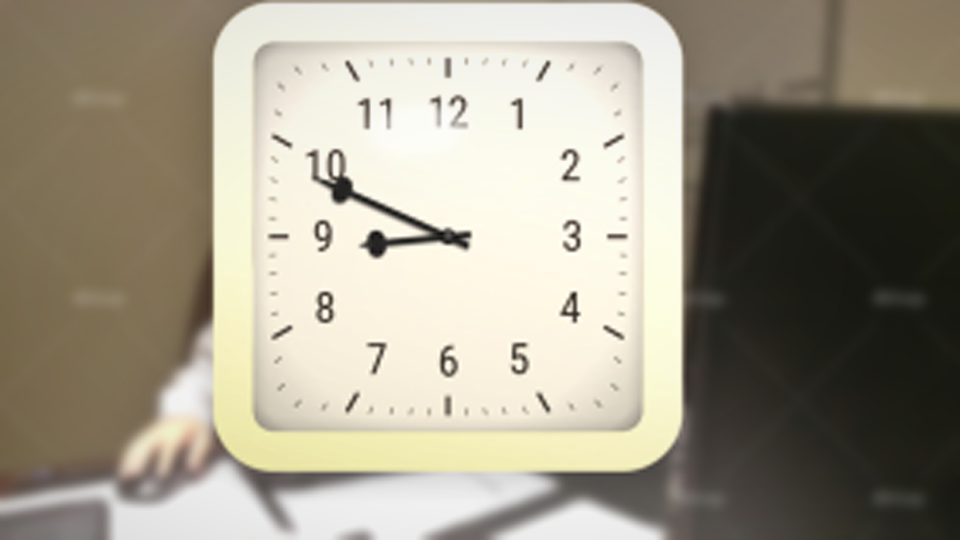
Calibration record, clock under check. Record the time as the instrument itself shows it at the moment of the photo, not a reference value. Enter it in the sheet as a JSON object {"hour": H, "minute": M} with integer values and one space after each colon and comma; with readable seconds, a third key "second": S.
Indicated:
{"hour": 8, "minute": 49}
